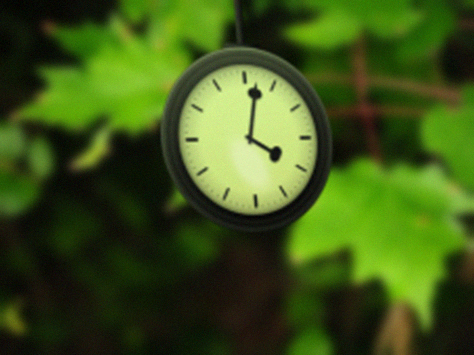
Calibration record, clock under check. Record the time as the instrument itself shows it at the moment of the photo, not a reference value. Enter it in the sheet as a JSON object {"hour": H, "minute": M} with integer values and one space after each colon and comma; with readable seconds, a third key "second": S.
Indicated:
{"hour": 4, "minute": 2}
